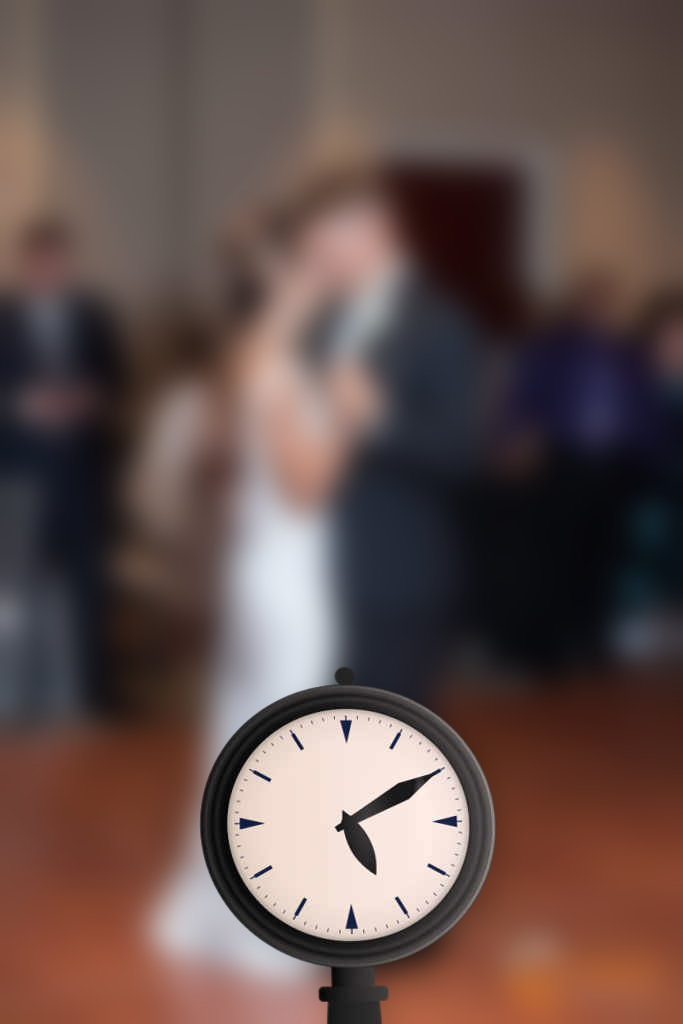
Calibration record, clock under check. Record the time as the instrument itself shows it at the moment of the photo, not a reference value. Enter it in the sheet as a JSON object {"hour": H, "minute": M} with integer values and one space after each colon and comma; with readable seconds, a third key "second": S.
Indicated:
{"hour": 5, "minute": 10}
